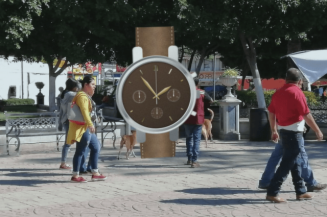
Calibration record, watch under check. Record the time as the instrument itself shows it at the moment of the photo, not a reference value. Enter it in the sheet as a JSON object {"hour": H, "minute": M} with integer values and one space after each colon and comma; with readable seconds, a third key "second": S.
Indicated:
{"hour": 1, "minute": 54}
